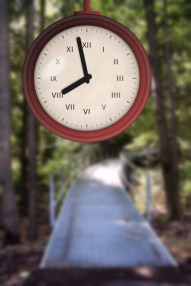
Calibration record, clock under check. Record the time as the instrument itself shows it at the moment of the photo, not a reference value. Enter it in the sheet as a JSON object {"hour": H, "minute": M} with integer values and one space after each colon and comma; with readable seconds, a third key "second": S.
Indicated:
{"hour": 7, "minute": 58}
